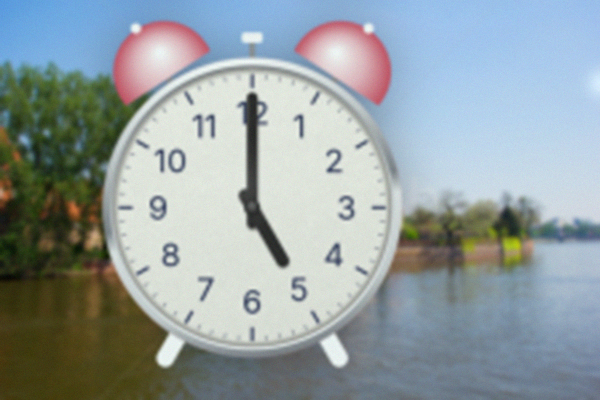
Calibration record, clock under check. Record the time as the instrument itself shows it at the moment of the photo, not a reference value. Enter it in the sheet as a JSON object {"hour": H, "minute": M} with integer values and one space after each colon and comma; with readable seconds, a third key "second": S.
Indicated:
{"hour": 5, "minute": 0}
